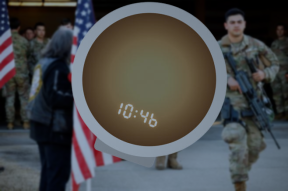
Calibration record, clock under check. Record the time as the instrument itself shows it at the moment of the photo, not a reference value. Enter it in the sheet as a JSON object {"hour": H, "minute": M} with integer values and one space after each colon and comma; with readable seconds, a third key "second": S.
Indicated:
{"hour": 10, "minute": 46}
